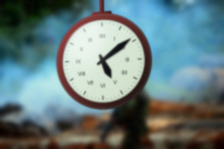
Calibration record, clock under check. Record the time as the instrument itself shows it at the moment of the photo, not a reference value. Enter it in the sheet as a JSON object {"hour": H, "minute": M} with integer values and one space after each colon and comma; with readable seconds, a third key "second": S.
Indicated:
{"hour": 5, "minute": 9}
